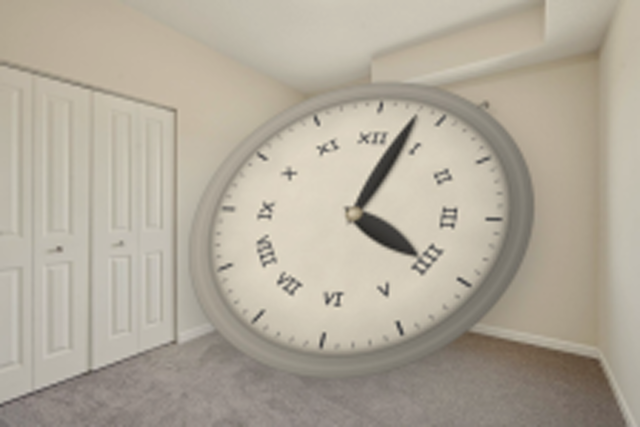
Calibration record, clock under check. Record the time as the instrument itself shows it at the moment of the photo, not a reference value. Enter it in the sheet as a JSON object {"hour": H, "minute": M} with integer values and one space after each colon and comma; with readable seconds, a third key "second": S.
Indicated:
{"hour": 4, "minute": 3}
